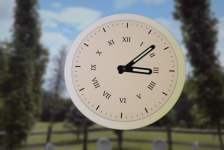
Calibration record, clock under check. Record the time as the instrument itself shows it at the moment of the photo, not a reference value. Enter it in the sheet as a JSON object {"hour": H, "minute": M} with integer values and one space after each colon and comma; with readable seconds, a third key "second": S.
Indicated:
{"hour": 3, "minute": 8}
